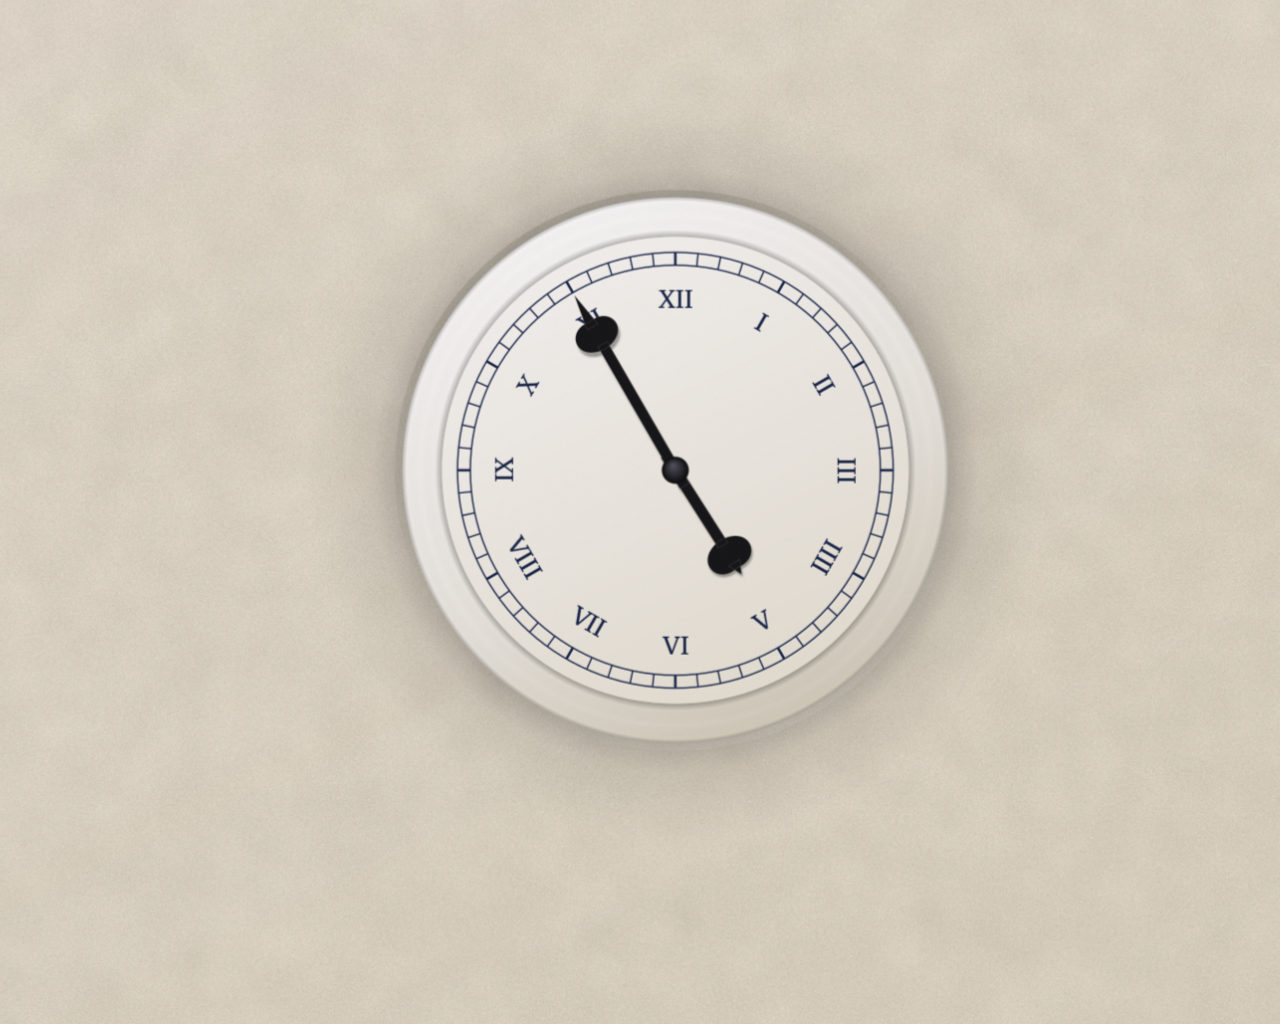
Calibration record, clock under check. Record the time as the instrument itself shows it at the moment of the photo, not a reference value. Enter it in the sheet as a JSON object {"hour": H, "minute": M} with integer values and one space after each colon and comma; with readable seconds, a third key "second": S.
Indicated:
{"hour": 4, "minute": 55}
